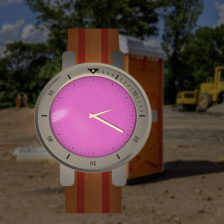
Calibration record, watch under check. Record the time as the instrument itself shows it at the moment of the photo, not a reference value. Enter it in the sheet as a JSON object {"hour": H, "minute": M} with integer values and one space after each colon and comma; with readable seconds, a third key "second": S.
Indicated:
{"hour": 2, "minute": 20}
